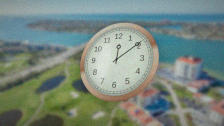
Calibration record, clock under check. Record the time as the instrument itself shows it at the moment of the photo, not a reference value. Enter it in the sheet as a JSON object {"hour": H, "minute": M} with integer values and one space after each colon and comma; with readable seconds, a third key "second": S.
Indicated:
{"hour": 12, "minute": 9}
